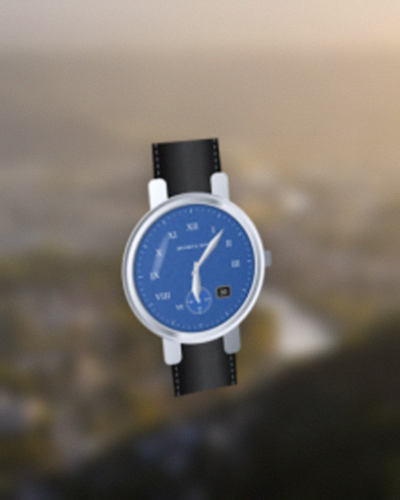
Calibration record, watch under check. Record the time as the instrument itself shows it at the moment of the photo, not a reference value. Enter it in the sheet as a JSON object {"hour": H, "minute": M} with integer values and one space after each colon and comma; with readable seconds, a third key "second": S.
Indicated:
{"hour": 6, "minute": 7}
